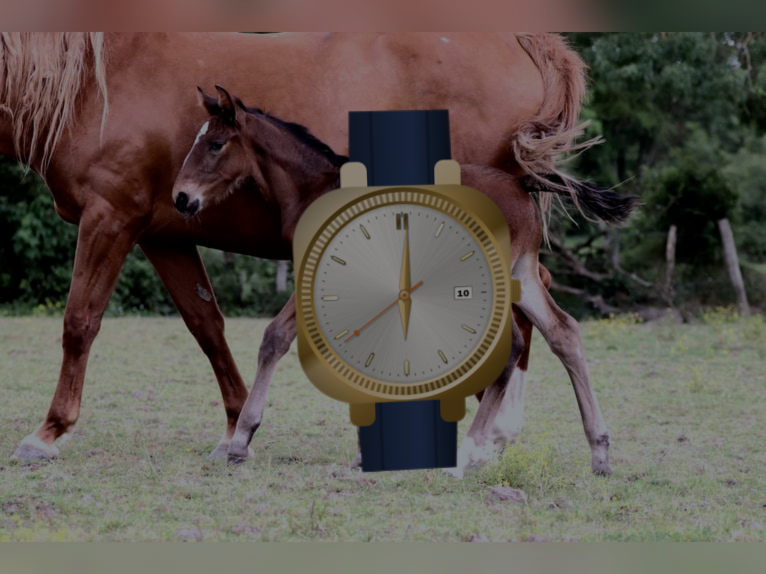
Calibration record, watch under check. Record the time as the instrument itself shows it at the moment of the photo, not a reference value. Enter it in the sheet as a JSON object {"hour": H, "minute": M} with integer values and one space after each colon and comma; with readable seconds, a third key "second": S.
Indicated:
{"hour": 6, "minute": 0, "second": 39}
